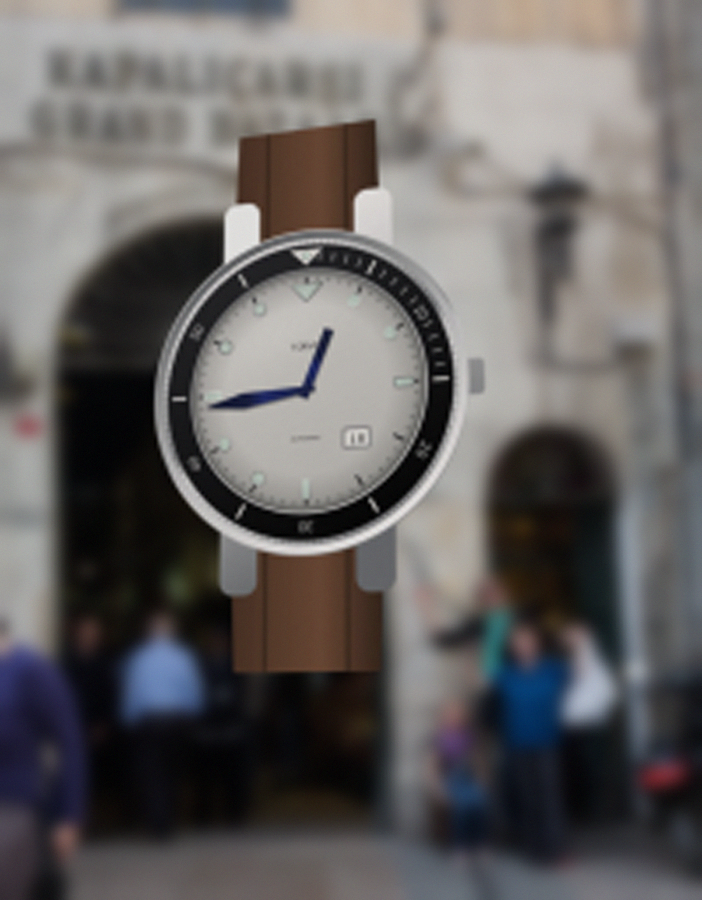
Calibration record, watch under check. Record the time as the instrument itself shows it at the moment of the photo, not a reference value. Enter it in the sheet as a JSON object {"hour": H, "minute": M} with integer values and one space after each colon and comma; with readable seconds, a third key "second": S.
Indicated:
{"hour": 12, "minute": 44}
